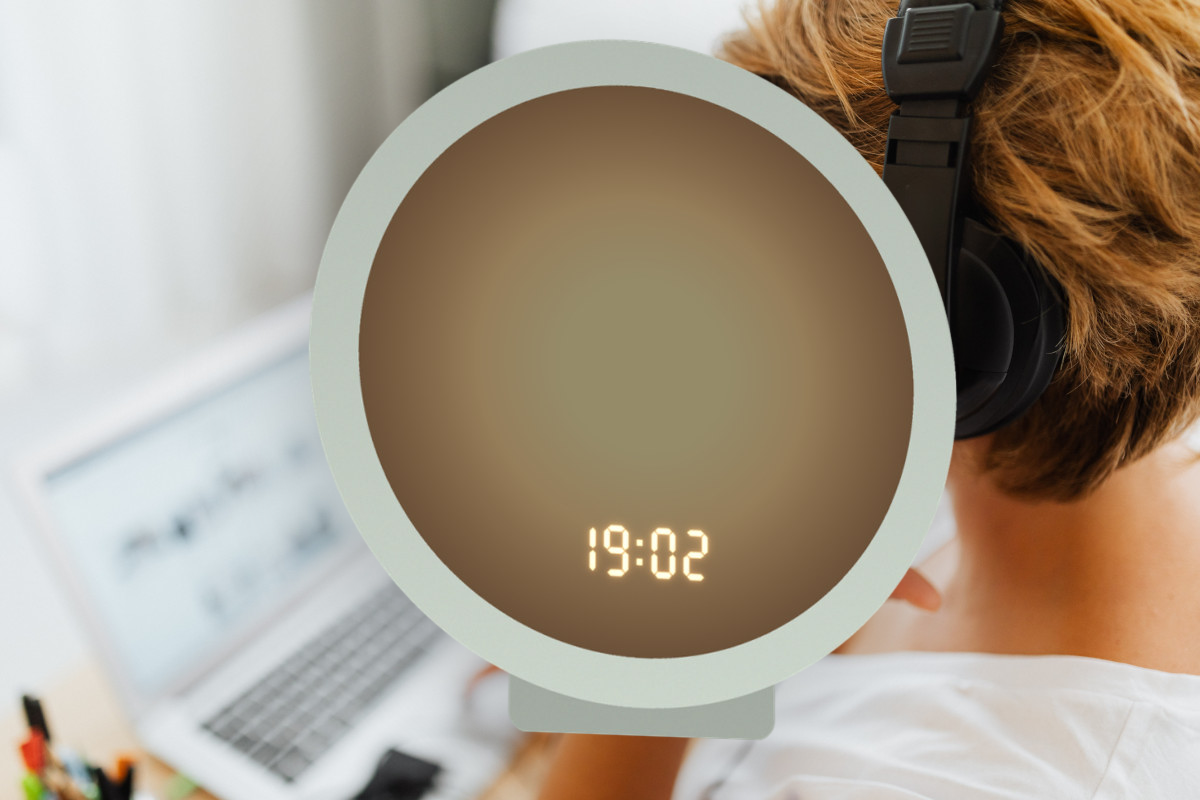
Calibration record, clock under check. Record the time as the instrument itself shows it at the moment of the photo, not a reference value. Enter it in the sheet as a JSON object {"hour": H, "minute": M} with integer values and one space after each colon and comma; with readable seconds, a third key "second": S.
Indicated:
{"hour": 19, "minute": 2}
